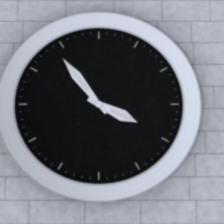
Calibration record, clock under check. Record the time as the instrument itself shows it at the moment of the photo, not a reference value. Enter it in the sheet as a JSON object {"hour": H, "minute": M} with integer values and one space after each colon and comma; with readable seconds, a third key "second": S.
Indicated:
{"hour": 3, "minute": 54}
